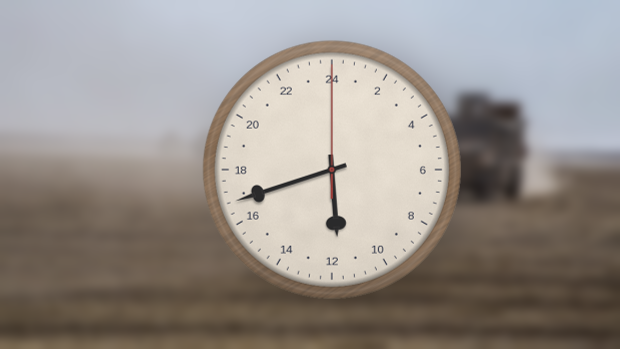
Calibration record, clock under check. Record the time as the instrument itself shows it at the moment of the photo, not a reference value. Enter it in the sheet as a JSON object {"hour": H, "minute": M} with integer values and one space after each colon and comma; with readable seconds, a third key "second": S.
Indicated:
{"hour": 11, "minute": 42, "second": 0}
